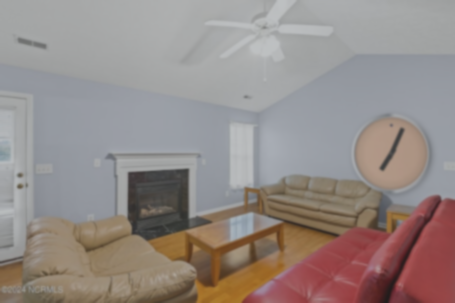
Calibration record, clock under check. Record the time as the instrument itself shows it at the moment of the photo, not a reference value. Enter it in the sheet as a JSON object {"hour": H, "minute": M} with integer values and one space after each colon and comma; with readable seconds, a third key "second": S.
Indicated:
{"hour": 7, "minute": 4}
